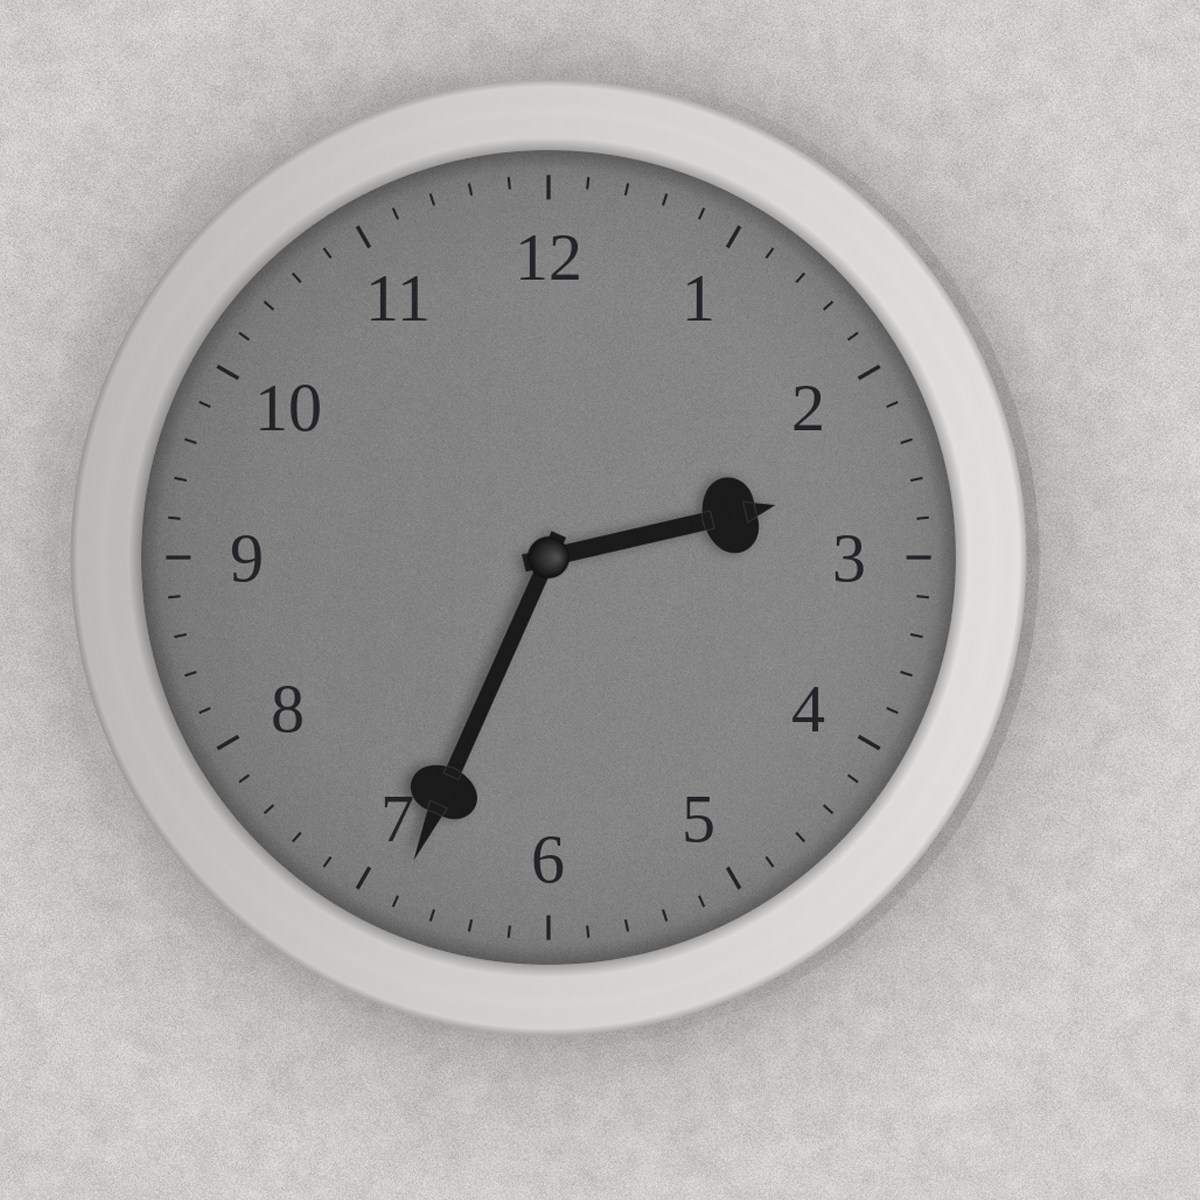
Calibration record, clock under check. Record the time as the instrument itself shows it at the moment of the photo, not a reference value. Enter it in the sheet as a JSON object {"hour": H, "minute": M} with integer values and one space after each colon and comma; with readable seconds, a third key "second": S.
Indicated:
{"hour": 2, "minute": 34}
